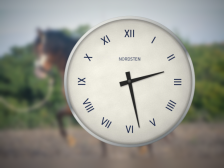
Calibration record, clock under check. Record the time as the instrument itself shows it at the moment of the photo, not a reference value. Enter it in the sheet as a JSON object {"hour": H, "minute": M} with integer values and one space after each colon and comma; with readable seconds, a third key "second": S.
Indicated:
{"hour": 2, "minute": 28}
